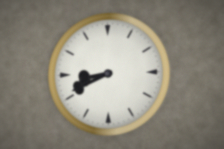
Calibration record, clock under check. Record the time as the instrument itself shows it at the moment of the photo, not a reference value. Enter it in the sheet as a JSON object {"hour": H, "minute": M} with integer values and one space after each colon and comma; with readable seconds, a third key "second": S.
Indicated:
{"hour": 8, "minute": 41}
